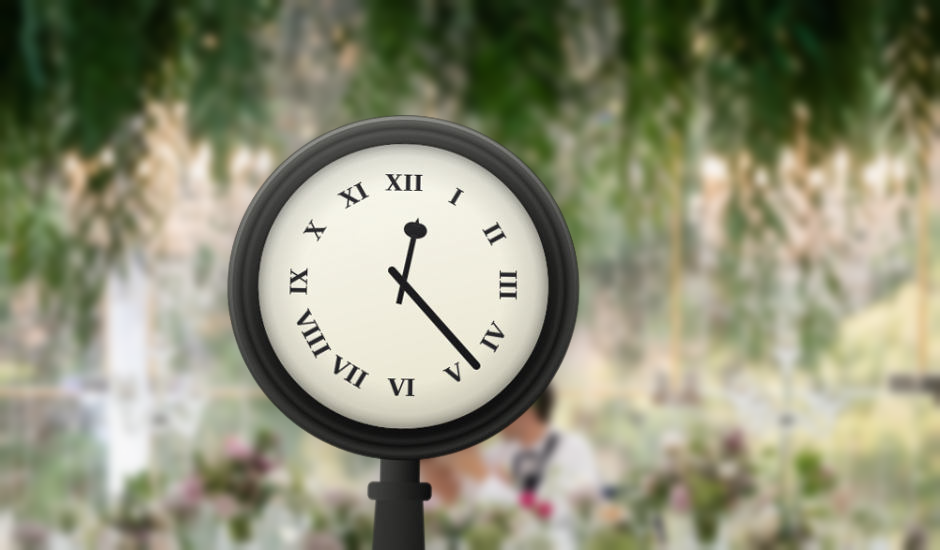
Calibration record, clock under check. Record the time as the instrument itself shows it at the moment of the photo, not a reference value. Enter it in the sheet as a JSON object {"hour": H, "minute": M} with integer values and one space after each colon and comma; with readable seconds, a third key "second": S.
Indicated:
{"hour": 12, "minute": 23}
